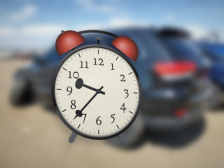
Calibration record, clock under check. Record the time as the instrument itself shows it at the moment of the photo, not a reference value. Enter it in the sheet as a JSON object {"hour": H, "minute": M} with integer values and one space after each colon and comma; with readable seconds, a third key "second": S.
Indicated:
{"hour": 9, "minute": 37}
